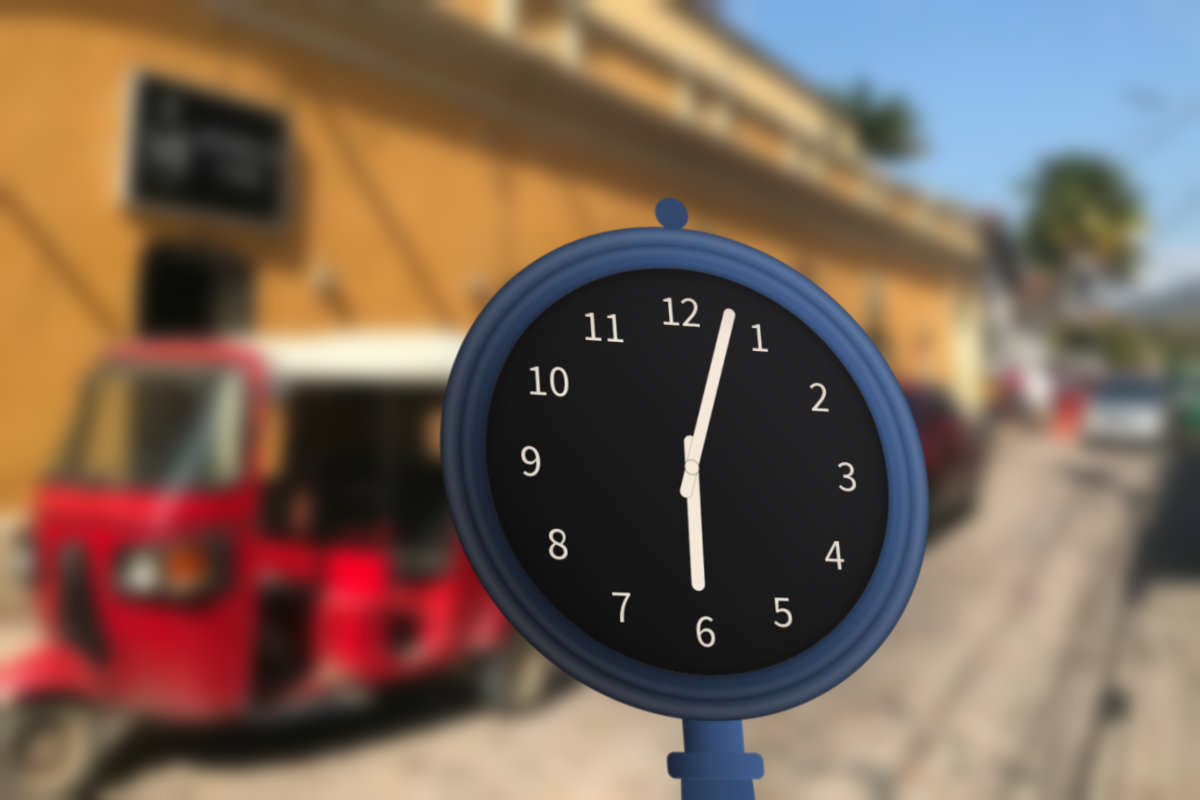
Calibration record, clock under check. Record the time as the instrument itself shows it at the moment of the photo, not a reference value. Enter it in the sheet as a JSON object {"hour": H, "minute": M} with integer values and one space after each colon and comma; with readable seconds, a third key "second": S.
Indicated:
{"hour": 6, "minute": 3}
